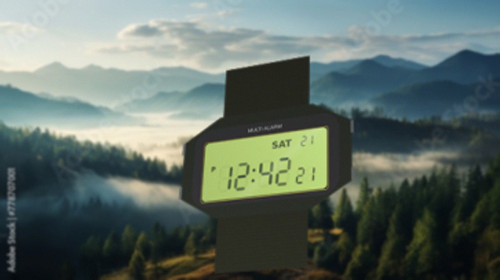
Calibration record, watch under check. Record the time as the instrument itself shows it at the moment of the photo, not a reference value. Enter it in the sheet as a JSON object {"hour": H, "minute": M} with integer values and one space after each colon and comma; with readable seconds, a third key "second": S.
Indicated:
{"hour": 12, "minute": 42, "second": 21}
